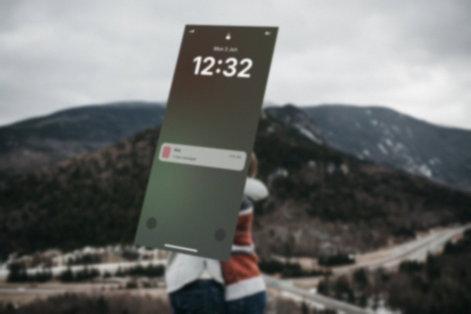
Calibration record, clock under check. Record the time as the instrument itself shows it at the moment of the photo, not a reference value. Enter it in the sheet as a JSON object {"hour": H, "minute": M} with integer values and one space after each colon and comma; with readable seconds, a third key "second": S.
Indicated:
{"hour": 12, "minute": 32}
